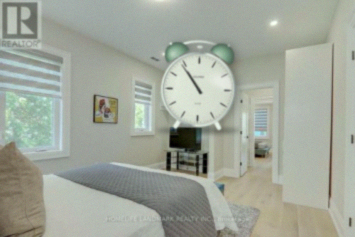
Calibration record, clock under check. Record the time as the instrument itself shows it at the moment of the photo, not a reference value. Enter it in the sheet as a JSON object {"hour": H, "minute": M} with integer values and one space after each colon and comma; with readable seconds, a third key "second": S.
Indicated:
{"hour": 10, "minute": 54}
